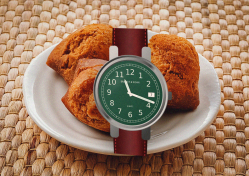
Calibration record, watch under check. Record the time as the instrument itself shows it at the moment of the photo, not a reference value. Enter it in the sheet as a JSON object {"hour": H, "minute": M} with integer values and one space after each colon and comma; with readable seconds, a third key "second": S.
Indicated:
{"hour": 11, "minute": 18}
